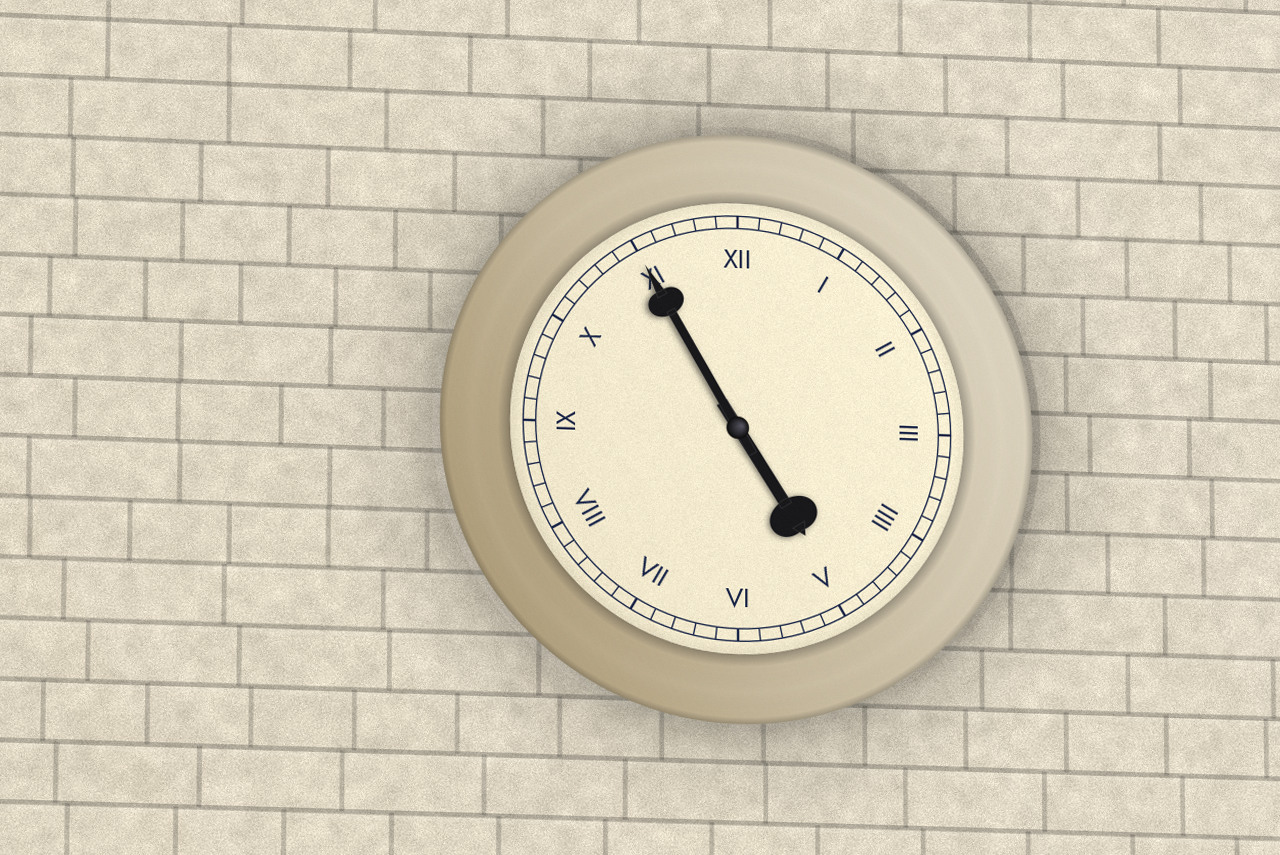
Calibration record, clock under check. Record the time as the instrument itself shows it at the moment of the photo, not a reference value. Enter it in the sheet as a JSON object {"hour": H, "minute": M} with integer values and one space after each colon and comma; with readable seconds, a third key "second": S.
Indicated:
{"hour": 4, "minute": 55}
